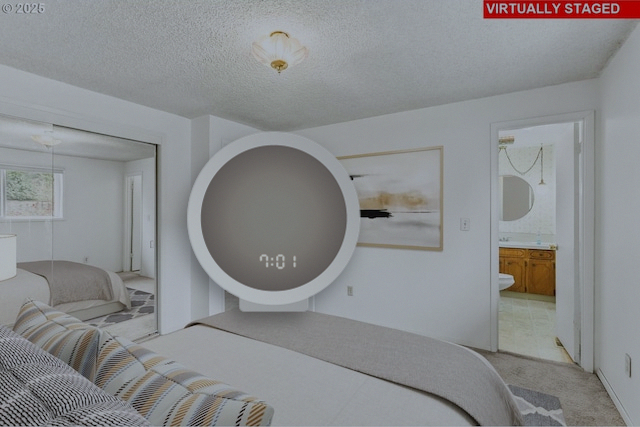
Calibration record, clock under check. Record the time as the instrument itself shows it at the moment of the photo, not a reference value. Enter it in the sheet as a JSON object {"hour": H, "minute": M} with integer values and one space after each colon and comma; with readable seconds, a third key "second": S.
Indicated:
{"hour": 7, "minute": 1}
